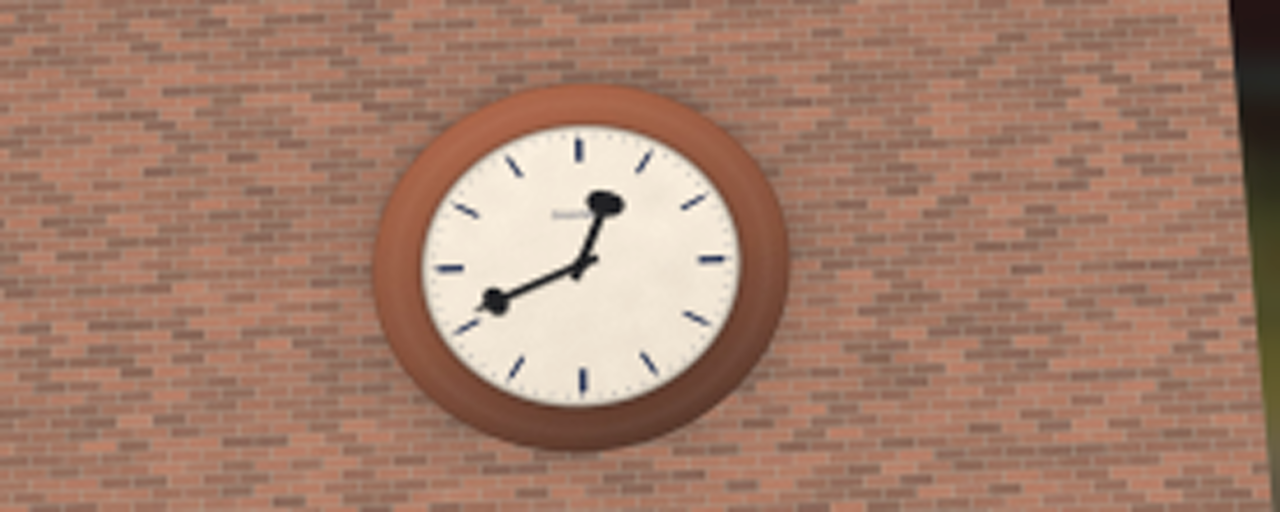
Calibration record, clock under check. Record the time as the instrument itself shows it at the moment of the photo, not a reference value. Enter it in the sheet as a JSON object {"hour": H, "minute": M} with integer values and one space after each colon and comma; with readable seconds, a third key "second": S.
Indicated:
{"hour": 12, "minute": 41}
